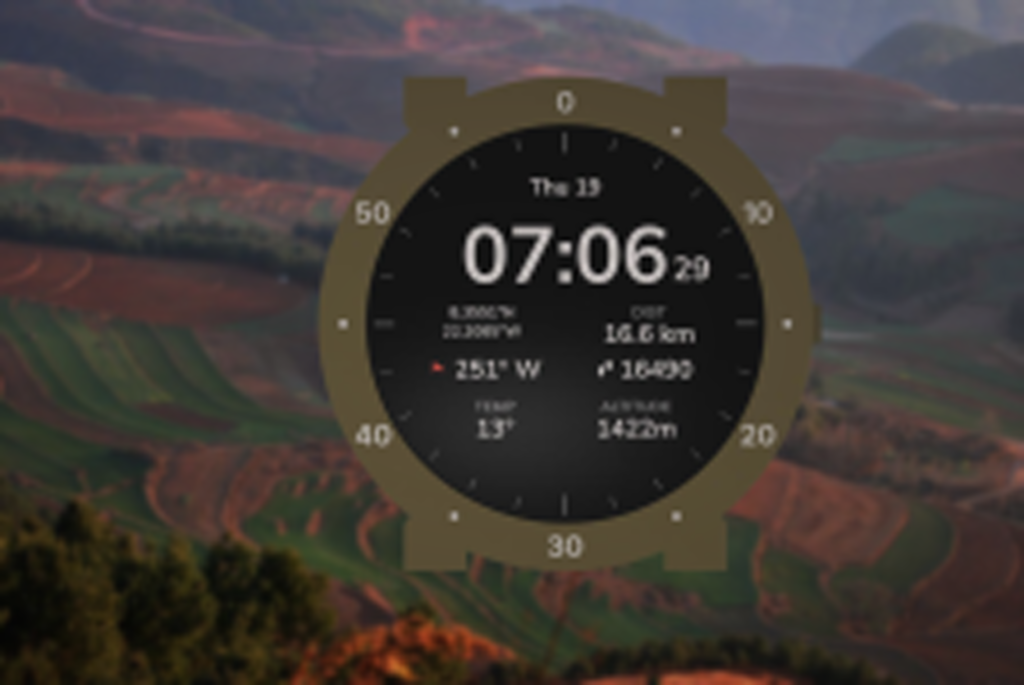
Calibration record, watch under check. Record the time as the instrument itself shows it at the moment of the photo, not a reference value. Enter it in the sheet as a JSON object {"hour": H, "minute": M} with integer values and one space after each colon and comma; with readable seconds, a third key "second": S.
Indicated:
{"hour": 7, "minute": 6}
